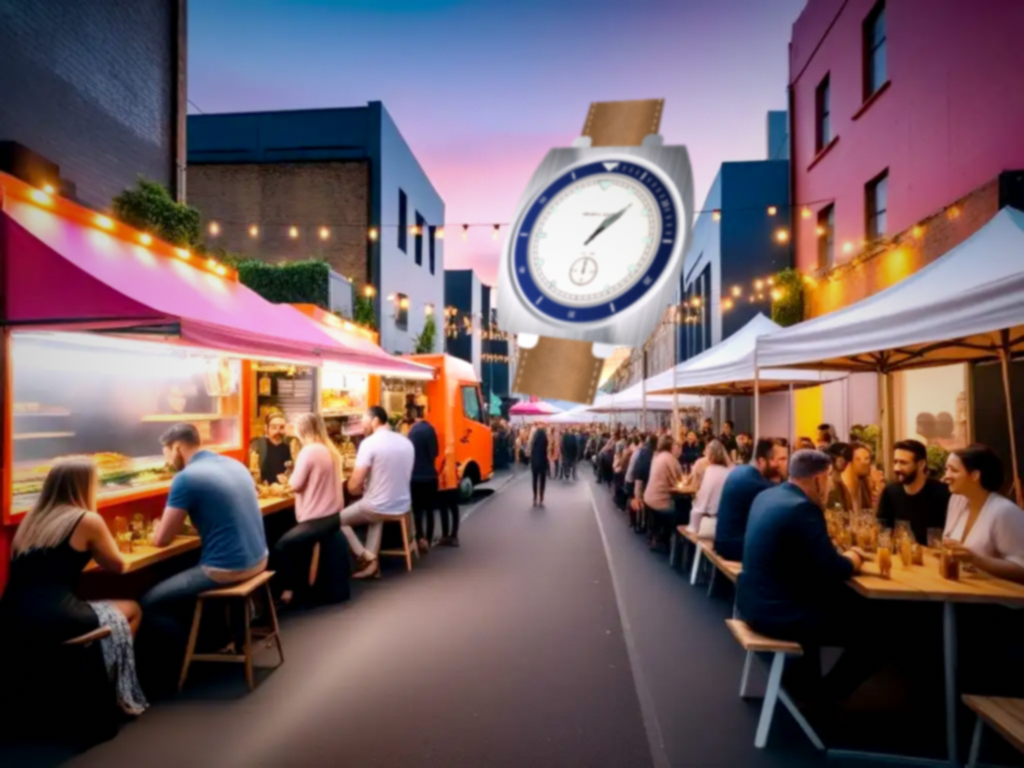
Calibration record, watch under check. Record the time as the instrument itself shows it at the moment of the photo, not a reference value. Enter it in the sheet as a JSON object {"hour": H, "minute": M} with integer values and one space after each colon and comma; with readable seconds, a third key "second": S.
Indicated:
{"hour": 1, "minute": 7}
